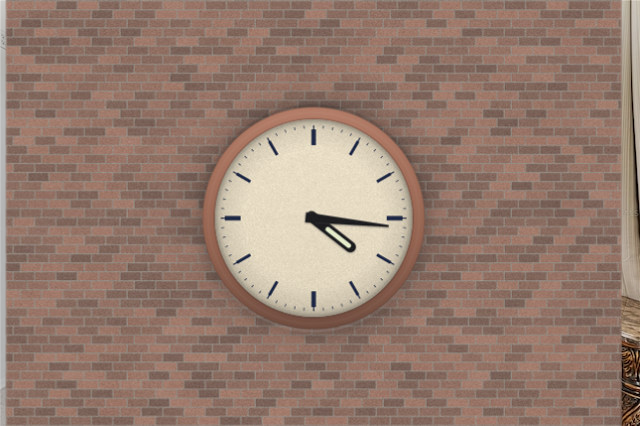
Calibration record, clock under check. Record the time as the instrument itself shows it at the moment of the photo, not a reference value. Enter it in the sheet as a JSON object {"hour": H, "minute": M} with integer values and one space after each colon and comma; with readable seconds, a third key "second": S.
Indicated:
{"hour": 4, "minute": 16}
